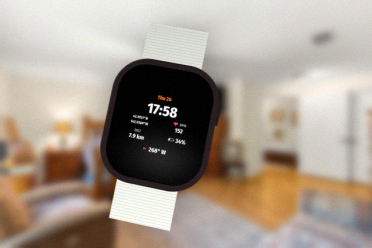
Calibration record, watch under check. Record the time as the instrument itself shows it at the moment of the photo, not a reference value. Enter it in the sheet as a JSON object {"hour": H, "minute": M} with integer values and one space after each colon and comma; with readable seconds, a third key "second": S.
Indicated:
{"hour": 17, "minute": 58}
